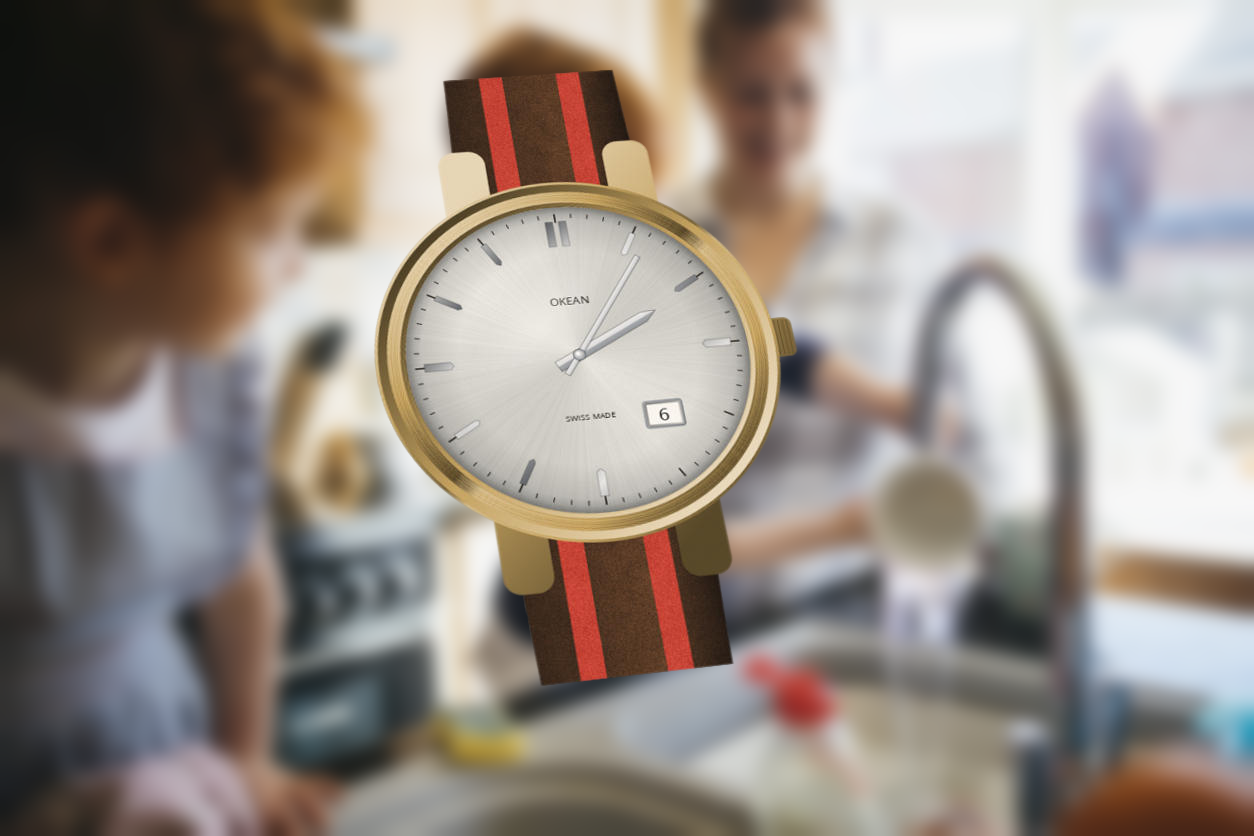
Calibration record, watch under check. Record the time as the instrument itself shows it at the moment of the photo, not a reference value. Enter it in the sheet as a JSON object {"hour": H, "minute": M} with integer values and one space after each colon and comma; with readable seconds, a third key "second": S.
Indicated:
{"hour": 2, "minute": 6}
